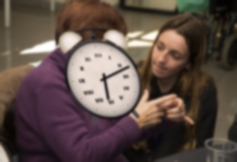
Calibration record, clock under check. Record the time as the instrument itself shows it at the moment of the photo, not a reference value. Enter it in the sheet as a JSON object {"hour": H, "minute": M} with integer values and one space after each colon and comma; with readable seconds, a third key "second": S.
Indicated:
{"hour": 6, "minute": 12}
